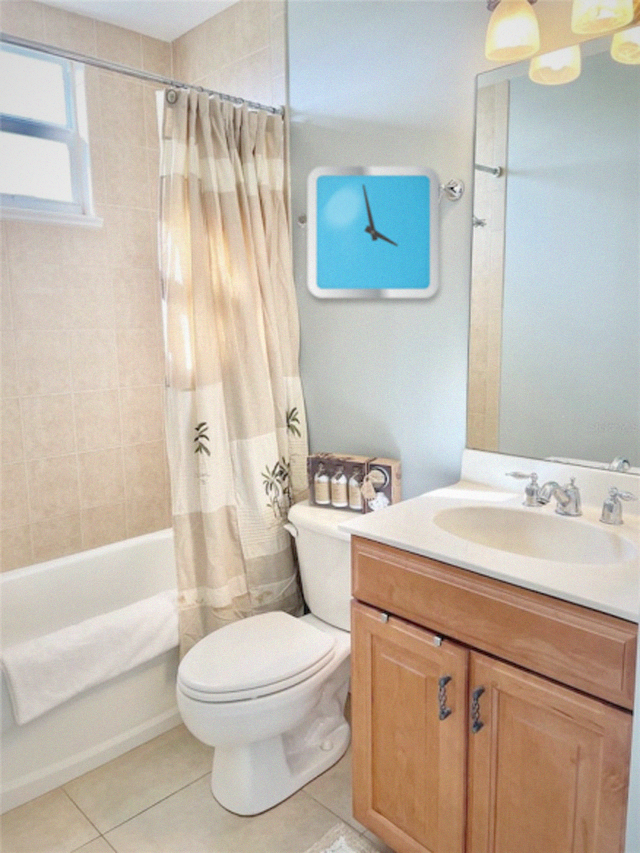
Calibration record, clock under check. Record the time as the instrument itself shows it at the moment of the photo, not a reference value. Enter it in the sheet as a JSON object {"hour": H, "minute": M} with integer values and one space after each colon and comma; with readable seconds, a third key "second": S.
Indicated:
{"hour": 3, "minute": 58}
